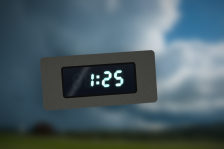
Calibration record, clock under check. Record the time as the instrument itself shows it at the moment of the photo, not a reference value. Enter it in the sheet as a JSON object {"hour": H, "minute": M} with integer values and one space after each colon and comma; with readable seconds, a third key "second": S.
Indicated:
{"hour": 1, "minute": 25}
